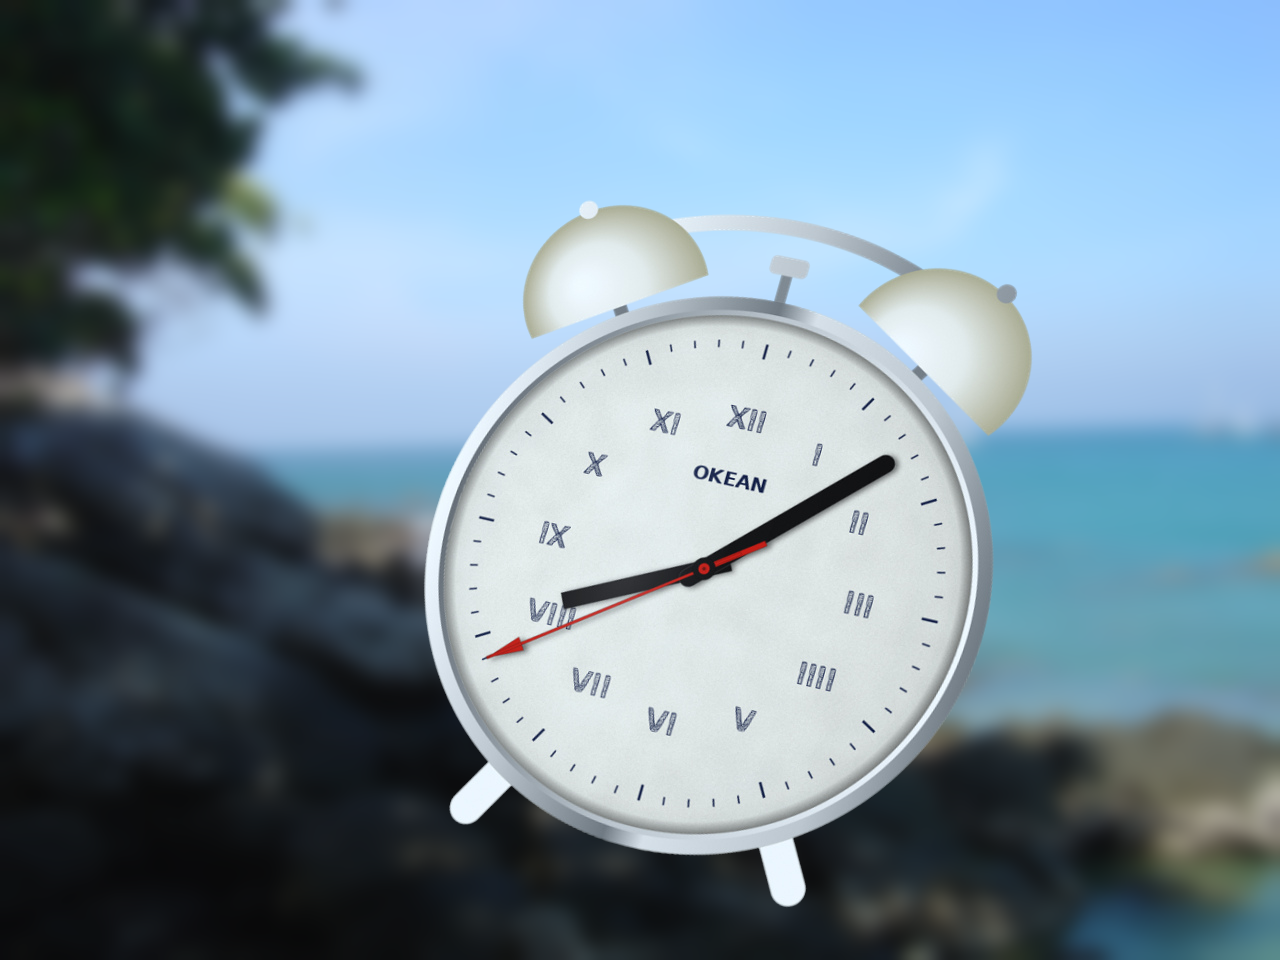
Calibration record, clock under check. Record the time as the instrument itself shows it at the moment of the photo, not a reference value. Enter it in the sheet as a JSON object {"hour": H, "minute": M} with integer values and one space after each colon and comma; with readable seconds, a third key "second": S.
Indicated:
{"hour": 8, "minute": 7, "second": 39}
